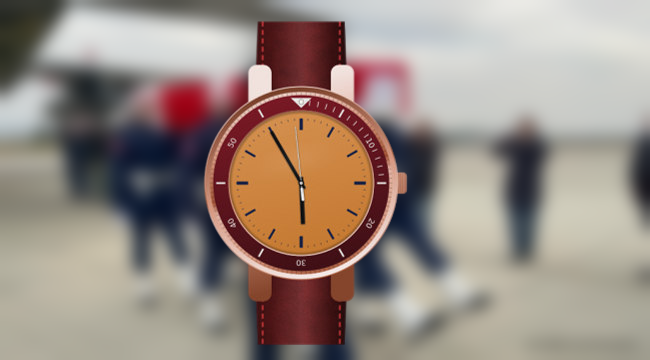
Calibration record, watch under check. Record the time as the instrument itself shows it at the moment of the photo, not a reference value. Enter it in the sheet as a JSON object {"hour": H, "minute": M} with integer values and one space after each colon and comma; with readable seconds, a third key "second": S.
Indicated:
{"hour": 5, "minute": 54, "second": 59}
